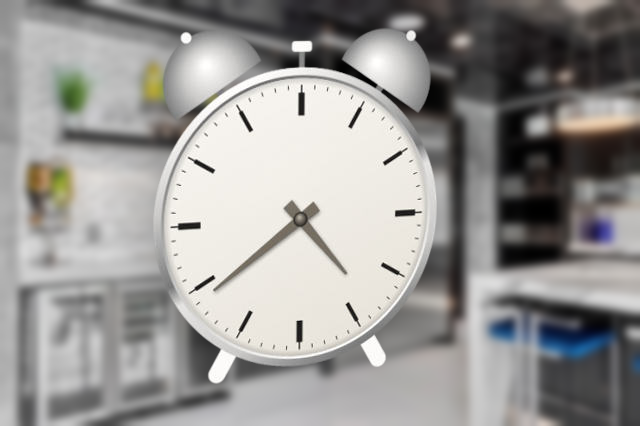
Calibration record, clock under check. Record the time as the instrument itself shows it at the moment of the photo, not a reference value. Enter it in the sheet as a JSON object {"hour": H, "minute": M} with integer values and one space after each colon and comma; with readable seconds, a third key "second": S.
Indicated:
{"hour": 4, "minute": 39}
